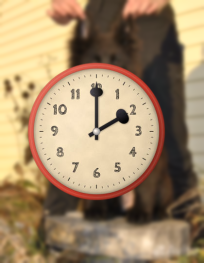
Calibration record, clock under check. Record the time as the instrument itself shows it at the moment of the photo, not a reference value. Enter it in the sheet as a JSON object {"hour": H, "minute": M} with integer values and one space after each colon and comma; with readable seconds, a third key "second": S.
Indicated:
{"hour": 2, "minute": 0}
